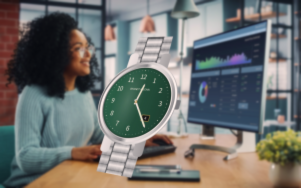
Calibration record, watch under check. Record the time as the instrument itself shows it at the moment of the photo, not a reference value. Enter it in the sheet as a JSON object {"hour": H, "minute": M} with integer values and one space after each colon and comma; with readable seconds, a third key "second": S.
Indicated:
{"hour": 12, "minute": 24}
